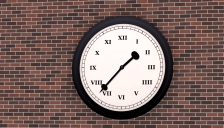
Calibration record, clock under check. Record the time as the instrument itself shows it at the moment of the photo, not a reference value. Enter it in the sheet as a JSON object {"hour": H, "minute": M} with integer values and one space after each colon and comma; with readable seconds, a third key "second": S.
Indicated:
{"hour": 1, "minute": 37}
